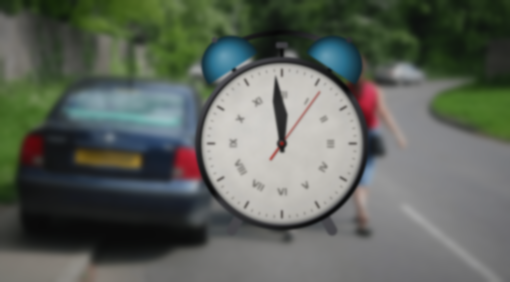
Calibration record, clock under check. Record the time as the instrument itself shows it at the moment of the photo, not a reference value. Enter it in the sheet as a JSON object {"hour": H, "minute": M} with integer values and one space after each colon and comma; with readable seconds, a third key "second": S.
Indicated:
{"hour": 11, "minute": 59, "second": 6}
